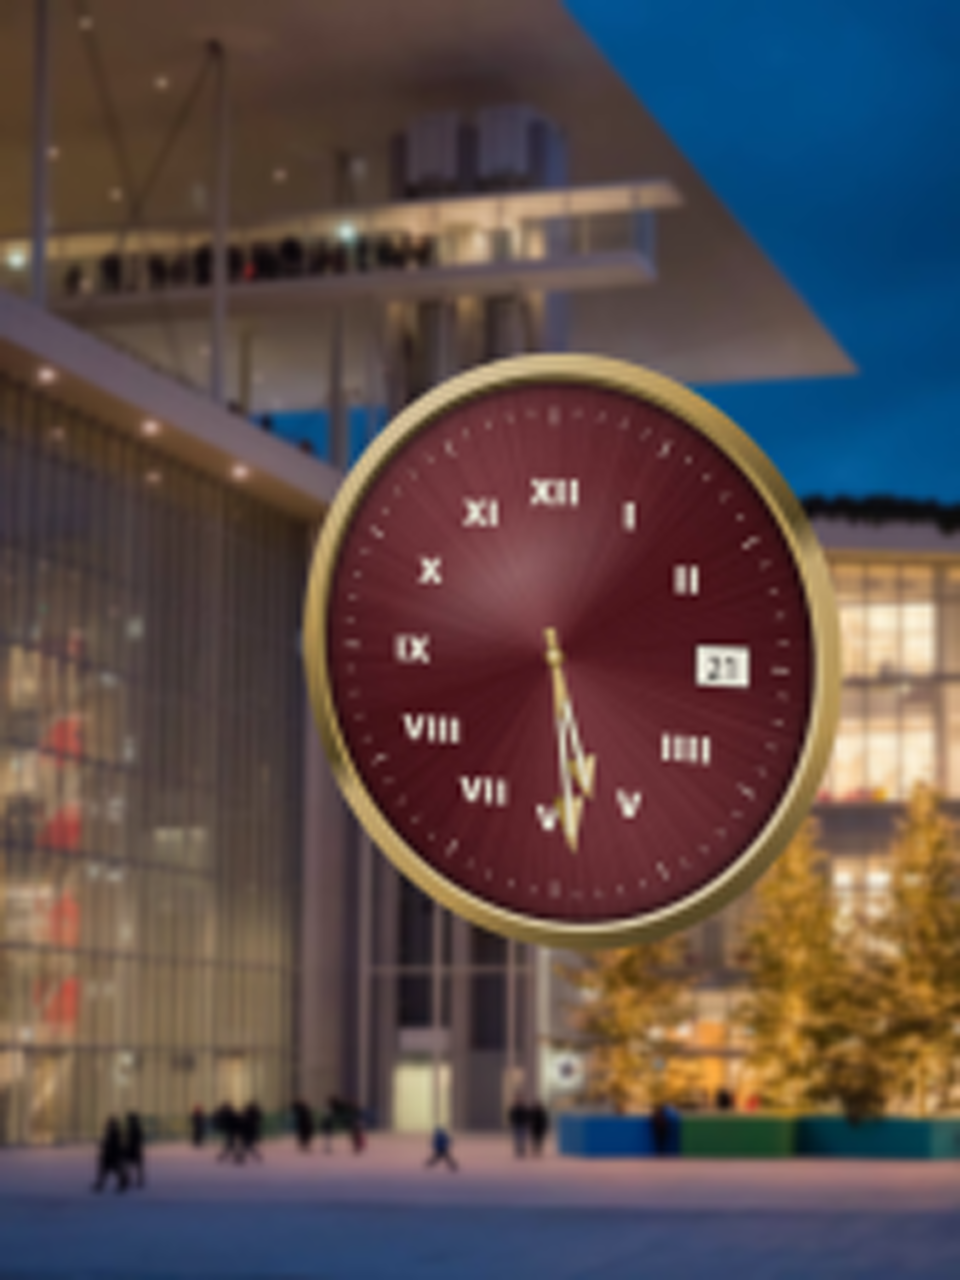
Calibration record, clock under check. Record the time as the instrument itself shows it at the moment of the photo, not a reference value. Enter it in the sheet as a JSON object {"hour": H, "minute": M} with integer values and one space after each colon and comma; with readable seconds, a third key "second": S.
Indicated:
{"hour": 5, "minute": 29}
